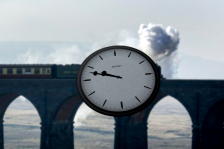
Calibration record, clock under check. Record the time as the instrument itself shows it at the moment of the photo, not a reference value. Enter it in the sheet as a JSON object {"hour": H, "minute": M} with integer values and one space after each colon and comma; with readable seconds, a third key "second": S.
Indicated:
{"hour": 9, "minute": 48}
